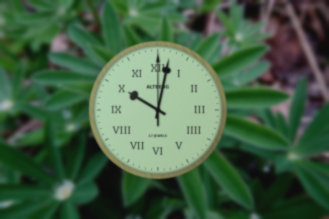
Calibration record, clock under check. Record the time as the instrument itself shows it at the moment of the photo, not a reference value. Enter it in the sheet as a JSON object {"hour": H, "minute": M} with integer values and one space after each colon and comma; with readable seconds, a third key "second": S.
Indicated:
{"hour": 10, "minute": 2, "second": 0}
